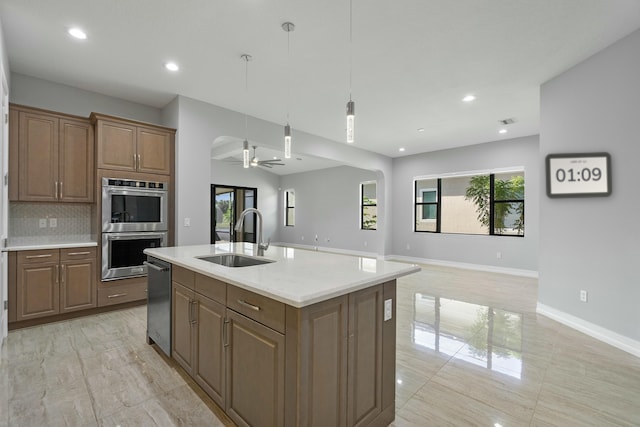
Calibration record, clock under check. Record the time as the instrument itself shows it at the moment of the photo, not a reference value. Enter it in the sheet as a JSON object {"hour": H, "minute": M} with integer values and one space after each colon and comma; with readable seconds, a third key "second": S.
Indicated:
{"hour": 1, "minute": 9}
